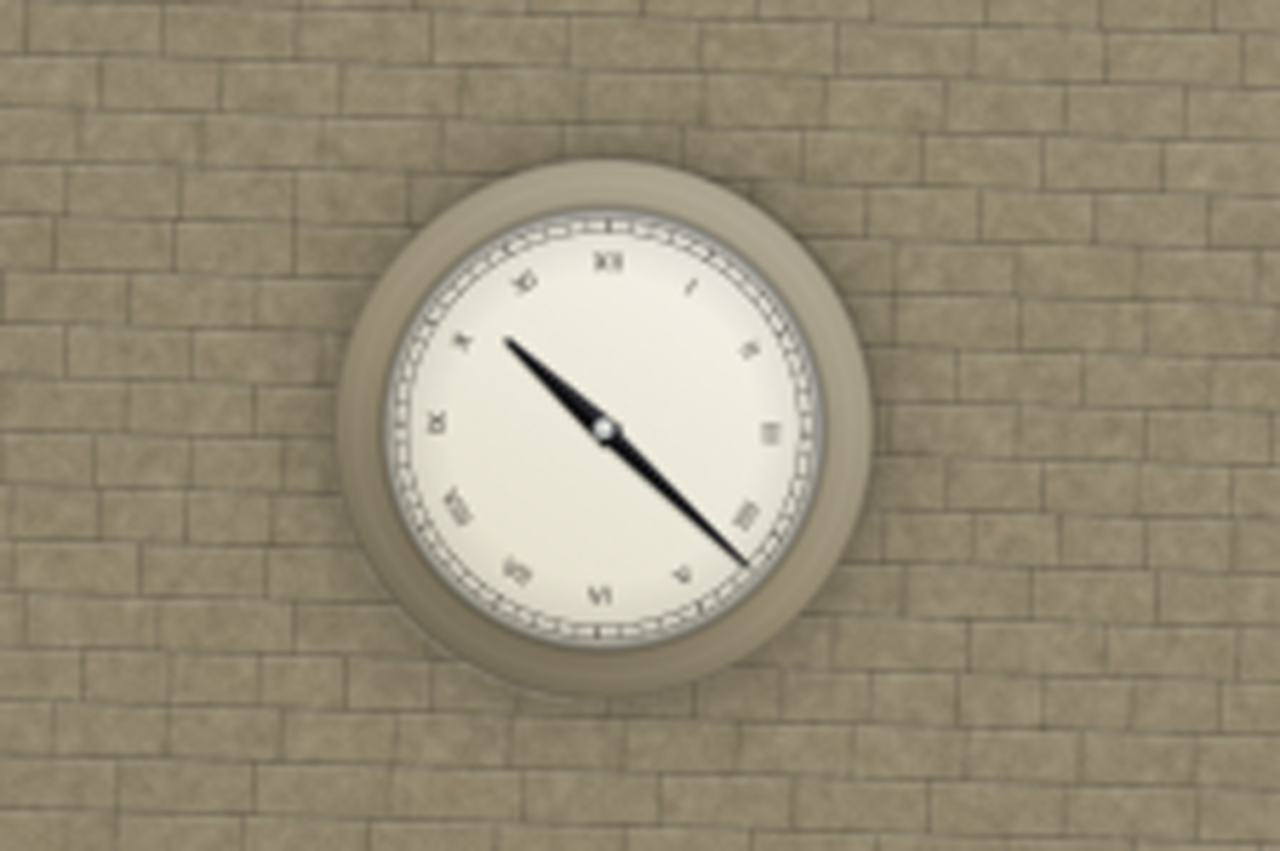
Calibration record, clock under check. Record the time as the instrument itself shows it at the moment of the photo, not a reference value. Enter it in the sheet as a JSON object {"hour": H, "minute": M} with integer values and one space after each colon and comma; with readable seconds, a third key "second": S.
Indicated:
{"hour": 10, "minute": 22}
